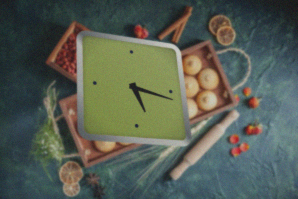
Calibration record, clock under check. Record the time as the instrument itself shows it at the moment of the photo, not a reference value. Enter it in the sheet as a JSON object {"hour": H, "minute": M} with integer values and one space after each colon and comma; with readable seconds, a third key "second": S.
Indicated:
{"hour": 5, "minute": 17}
